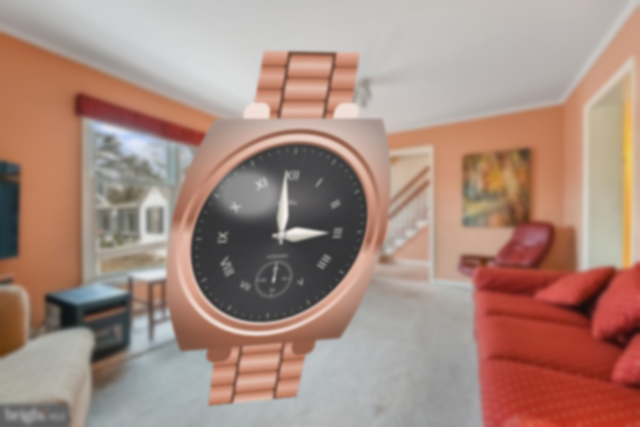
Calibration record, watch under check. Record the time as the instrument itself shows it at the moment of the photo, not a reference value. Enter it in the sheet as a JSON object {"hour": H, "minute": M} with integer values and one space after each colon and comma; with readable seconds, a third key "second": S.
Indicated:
{"hour": 2, "minute": 59}
